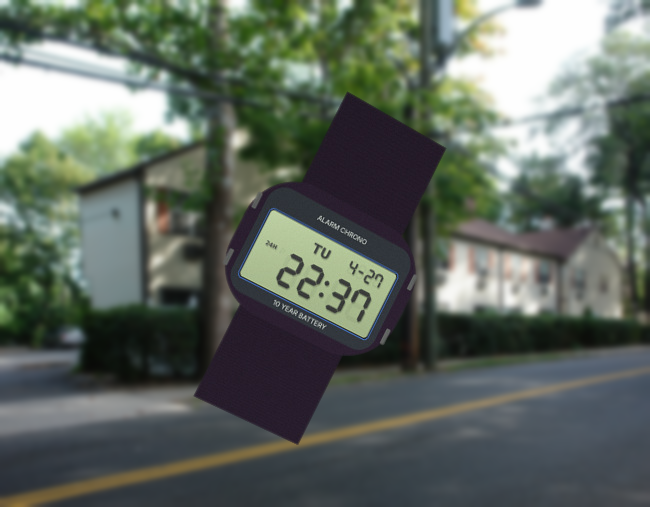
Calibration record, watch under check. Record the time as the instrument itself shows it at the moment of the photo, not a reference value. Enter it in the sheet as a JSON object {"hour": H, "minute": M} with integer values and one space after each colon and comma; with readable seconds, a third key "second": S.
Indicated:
{"hour": 22, "minute": 37}
